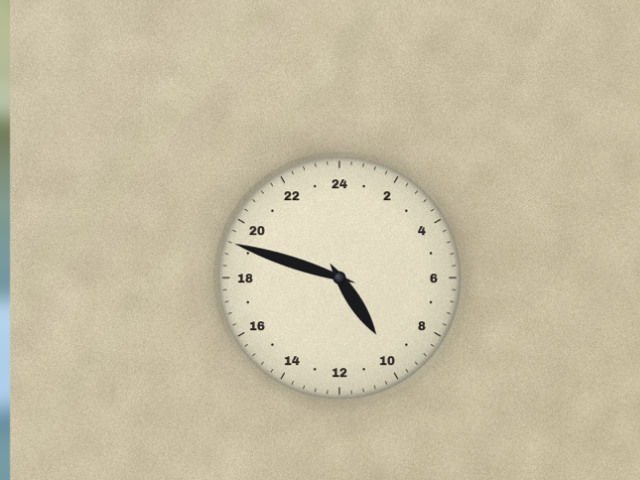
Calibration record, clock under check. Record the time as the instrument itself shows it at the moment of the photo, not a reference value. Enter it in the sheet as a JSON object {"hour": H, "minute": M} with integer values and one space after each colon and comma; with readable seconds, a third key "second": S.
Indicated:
{"hour": 9, "minute": 48}
